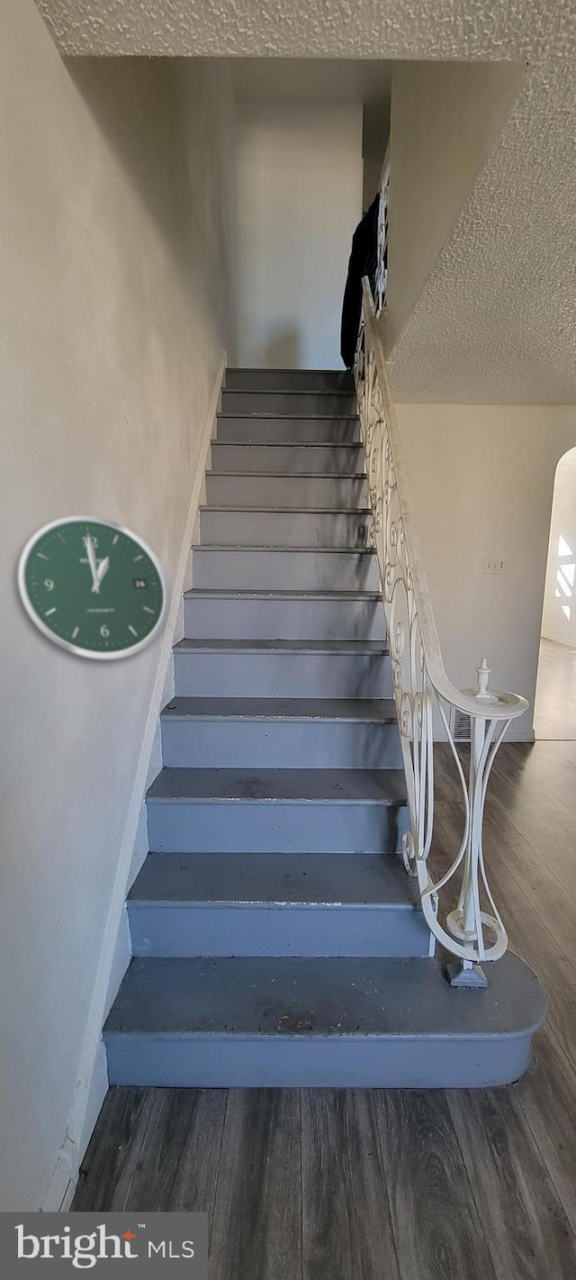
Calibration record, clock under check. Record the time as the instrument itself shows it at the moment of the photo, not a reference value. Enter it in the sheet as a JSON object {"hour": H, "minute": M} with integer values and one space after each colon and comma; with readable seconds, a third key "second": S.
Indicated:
{"hour": 1, "minute": 0}
